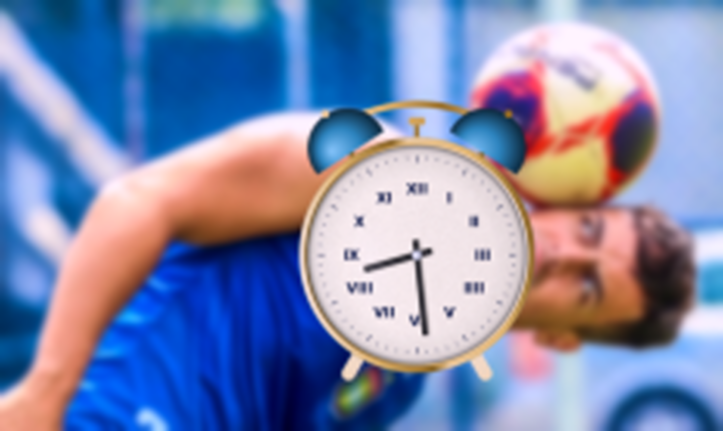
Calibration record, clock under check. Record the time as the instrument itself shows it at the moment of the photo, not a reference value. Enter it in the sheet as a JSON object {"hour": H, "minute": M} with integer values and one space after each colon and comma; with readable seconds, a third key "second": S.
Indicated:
{"hour": 8, "minute": 29}
